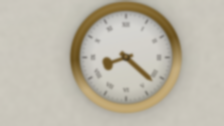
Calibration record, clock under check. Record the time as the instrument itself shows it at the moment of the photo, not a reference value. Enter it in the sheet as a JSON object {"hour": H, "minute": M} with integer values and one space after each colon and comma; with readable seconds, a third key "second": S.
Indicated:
{"hour": 8, "minute": 22}
